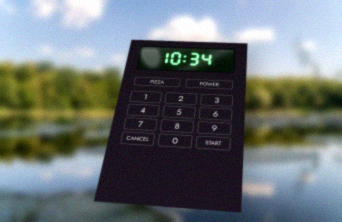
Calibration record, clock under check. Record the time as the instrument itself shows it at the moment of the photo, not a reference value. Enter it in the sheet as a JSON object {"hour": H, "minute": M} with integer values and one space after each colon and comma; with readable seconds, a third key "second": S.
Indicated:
{"hour": 10, "minute": 34}
